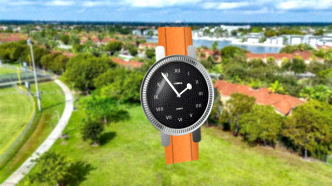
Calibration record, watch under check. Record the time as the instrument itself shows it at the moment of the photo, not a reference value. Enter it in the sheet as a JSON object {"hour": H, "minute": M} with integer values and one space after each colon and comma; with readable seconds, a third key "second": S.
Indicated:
{"hour": 1, "minute": 54}
